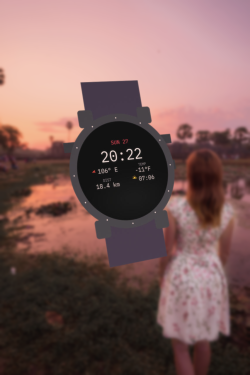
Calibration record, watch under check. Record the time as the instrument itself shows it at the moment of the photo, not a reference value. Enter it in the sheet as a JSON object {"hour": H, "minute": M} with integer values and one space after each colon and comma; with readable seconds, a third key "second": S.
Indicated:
{"hour": 20, "minute": 22}
